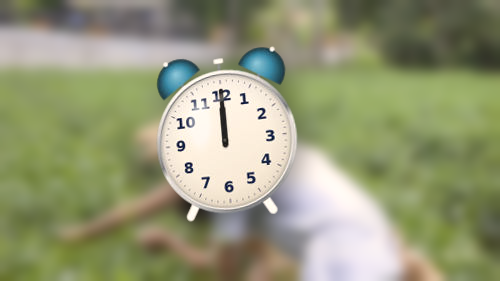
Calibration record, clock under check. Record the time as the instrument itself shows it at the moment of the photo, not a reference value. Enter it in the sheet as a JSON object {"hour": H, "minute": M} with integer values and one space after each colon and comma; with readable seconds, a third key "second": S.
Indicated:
{"hour": 12, "minute": 0}
